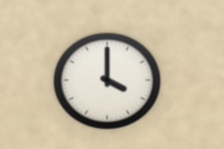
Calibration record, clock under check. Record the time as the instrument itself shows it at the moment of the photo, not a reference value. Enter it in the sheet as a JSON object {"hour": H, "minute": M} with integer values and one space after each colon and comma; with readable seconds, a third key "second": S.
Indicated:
{"hour": 4, "minute": 0}
